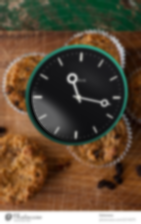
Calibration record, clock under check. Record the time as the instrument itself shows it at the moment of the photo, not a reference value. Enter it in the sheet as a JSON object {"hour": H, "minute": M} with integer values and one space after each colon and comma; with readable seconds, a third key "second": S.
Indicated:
{"hour": 11, "minute": 17}
